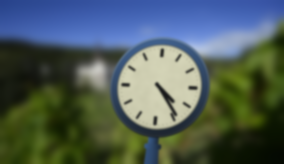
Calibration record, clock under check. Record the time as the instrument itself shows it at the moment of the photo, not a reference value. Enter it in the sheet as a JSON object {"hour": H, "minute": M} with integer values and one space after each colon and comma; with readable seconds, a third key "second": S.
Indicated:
{"hour": 4, "minute": 24}
